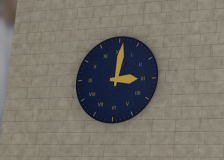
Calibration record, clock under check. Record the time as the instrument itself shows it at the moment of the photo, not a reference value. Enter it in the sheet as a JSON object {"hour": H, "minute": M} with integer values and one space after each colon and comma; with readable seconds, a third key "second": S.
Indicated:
{"hour": 3, "minute": 1}
